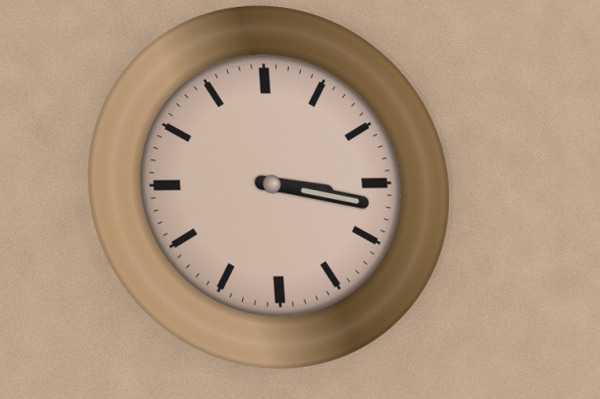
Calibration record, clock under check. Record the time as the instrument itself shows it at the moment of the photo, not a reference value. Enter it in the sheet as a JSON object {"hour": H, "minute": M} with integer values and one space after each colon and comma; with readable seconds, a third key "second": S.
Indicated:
{"hour": 3, "minute": 17}
